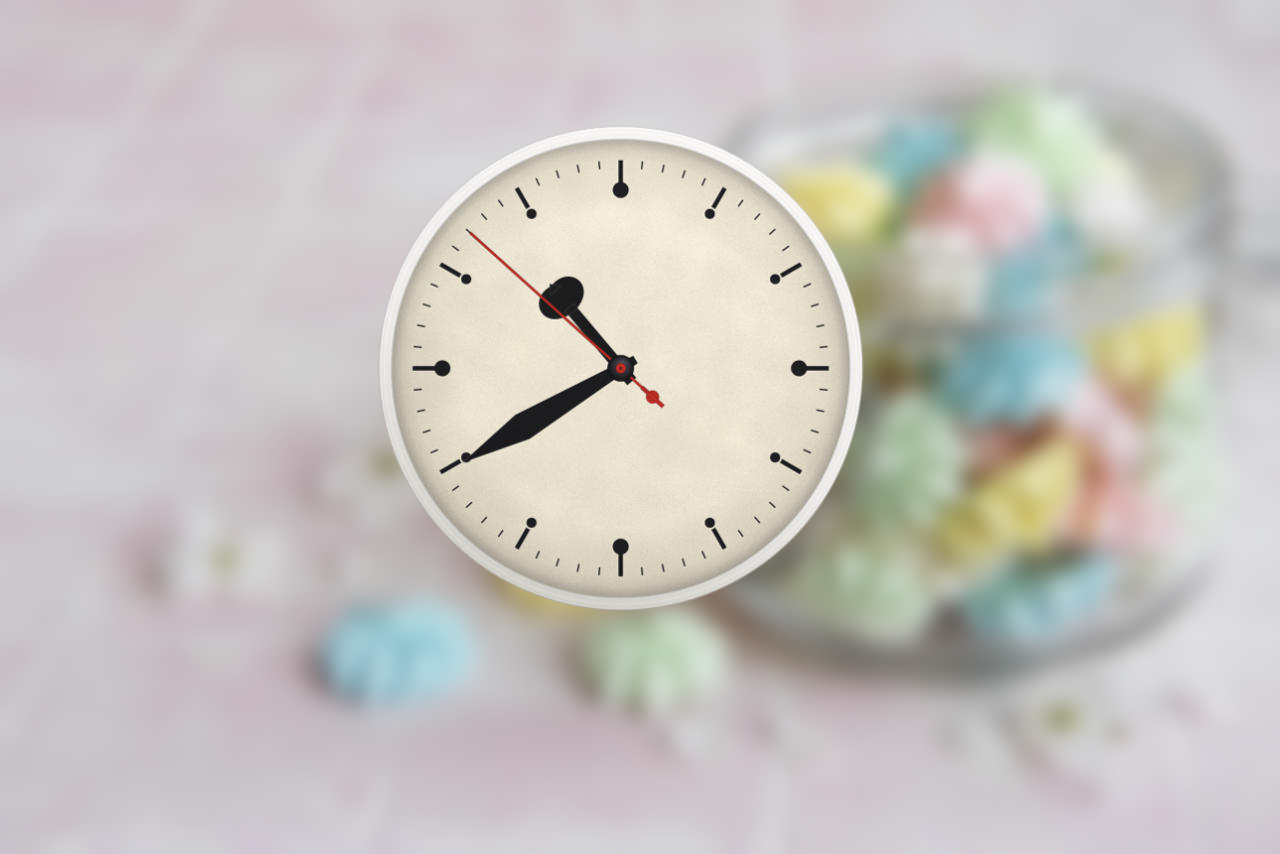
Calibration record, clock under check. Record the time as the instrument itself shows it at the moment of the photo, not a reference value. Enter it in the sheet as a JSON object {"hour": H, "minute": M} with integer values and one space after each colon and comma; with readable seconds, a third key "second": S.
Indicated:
{"hour": 10, "minute": 39, "second": 52}
